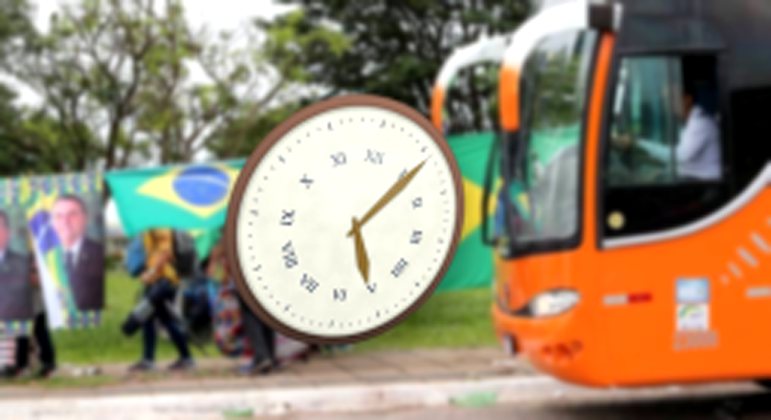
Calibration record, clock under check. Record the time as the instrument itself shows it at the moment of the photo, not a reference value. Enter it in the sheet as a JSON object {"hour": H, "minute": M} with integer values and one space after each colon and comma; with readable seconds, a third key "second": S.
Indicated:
{"hour": 5, "minute": 6}
